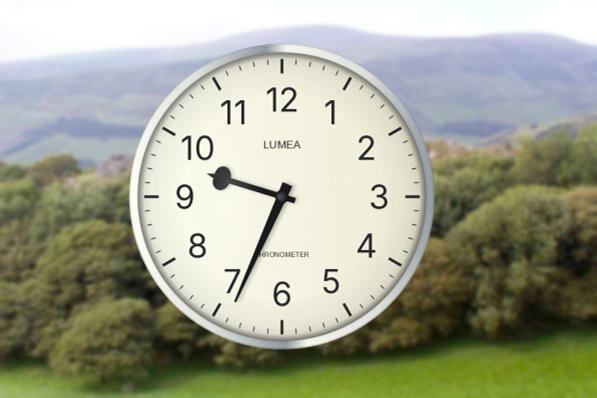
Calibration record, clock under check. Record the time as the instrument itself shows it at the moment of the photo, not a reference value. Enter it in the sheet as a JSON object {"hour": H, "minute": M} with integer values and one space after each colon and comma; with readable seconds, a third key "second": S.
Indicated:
{"hour": 9, "minute": 34}
